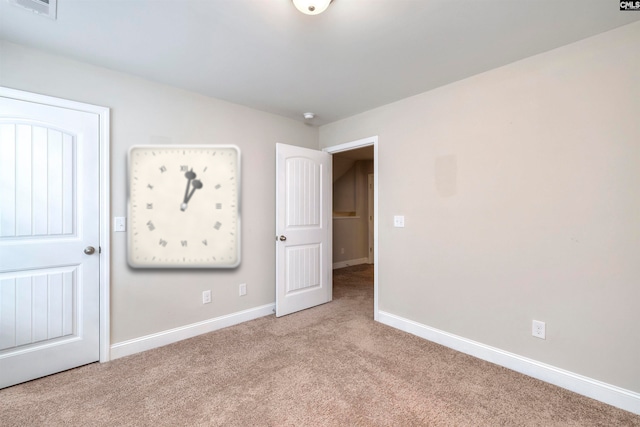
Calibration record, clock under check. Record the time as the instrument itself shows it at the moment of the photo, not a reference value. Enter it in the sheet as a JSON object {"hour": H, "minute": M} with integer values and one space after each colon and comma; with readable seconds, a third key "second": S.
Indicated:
{"hour": 1, "minute": 2}
